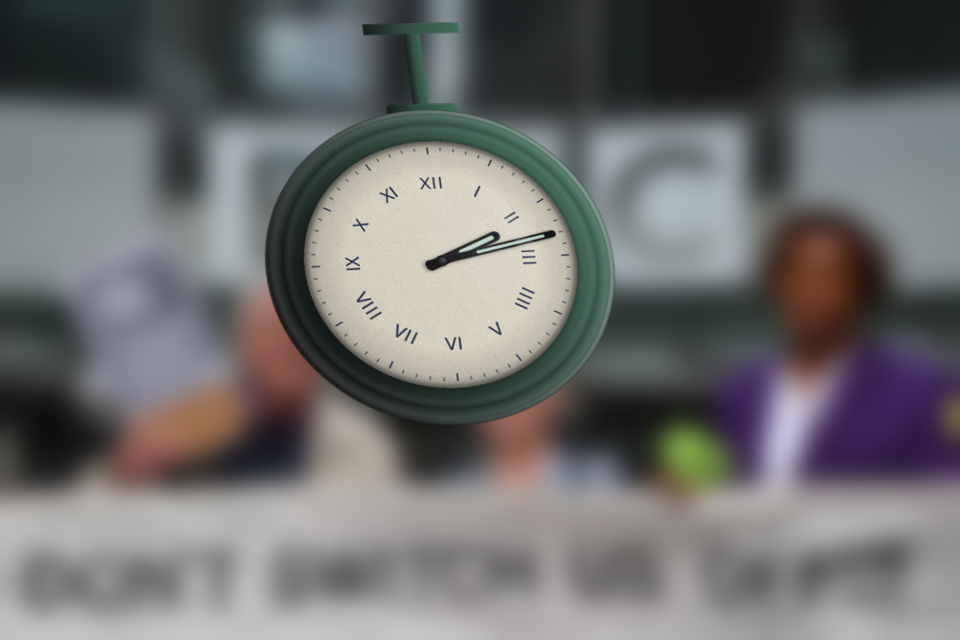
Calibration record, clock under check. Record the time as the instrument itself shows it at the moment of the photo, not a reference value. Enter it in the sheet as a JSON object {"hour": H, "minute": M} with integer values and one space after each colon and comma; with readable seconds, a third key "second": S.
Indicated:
{"hour": 2, "minute": 13}
